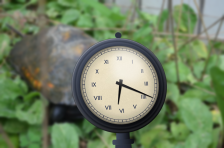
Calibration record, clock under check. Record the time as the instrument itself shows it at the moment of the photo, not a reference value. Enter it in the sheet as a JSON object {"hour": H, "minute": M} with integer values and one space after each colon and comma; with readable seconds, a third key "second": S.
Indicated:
{"hour": 6, "minute": 19}
